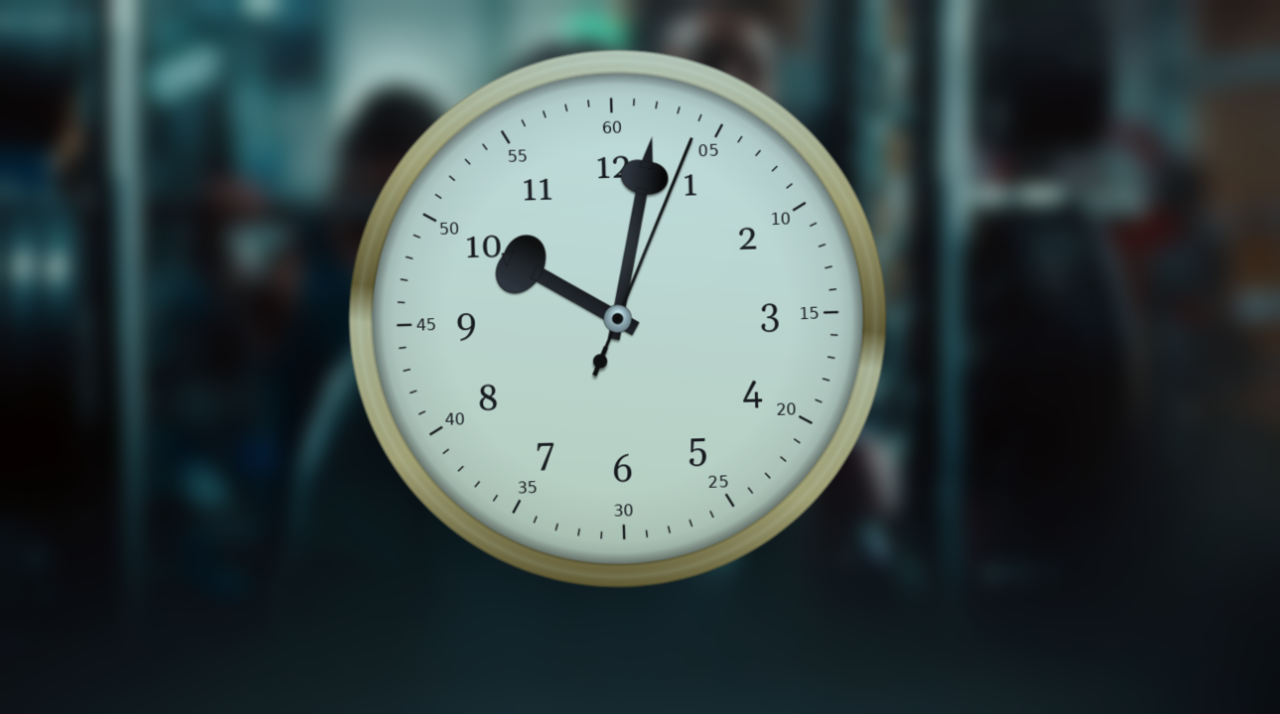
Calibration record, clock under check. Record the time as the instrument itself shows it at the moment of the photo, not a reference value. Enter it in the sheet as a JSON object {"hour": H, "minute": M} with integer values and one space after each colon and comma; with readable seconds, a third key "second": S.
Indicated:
{"hour": 10, "minute": 2, "second": 4}
